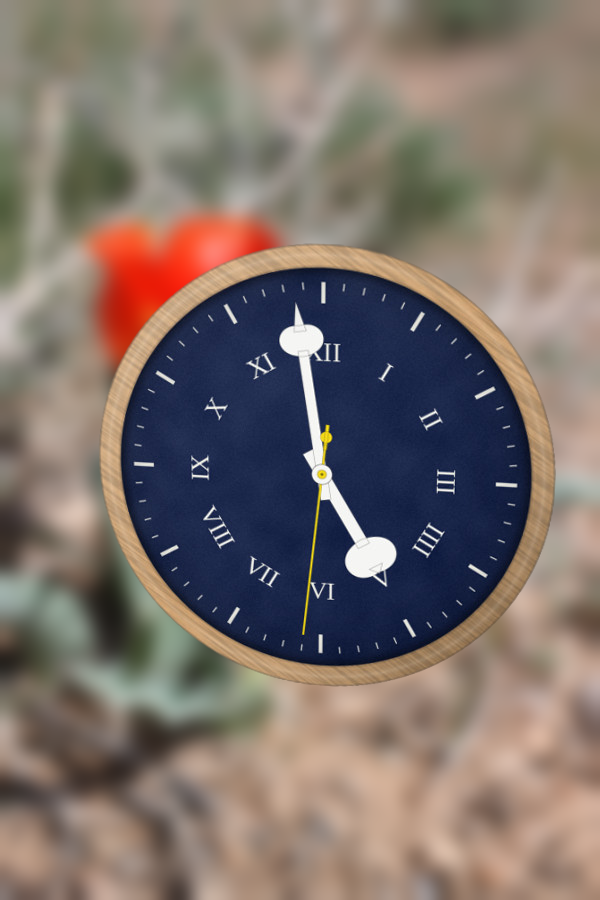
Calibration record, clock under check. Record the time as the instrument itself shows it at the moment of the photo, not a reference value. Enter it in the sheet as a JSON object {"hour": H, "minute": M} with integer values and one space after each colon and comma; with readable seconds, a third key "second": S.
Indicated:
{"hour": 4, "minute": 58, "second": 31}
